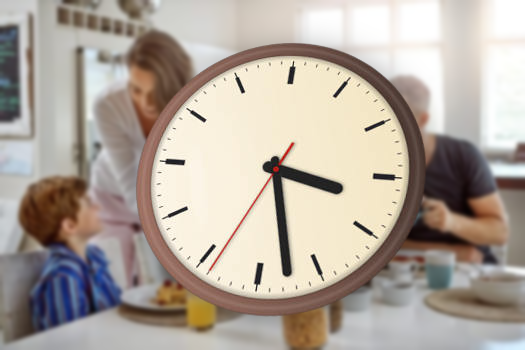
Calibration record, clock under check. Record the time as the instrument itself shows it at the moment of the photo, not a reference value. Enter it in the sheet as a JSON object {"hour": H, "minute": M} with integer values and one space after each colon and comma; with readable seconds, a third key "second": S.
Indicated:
{"hour": 3, "minute": 27, "second": 34}
